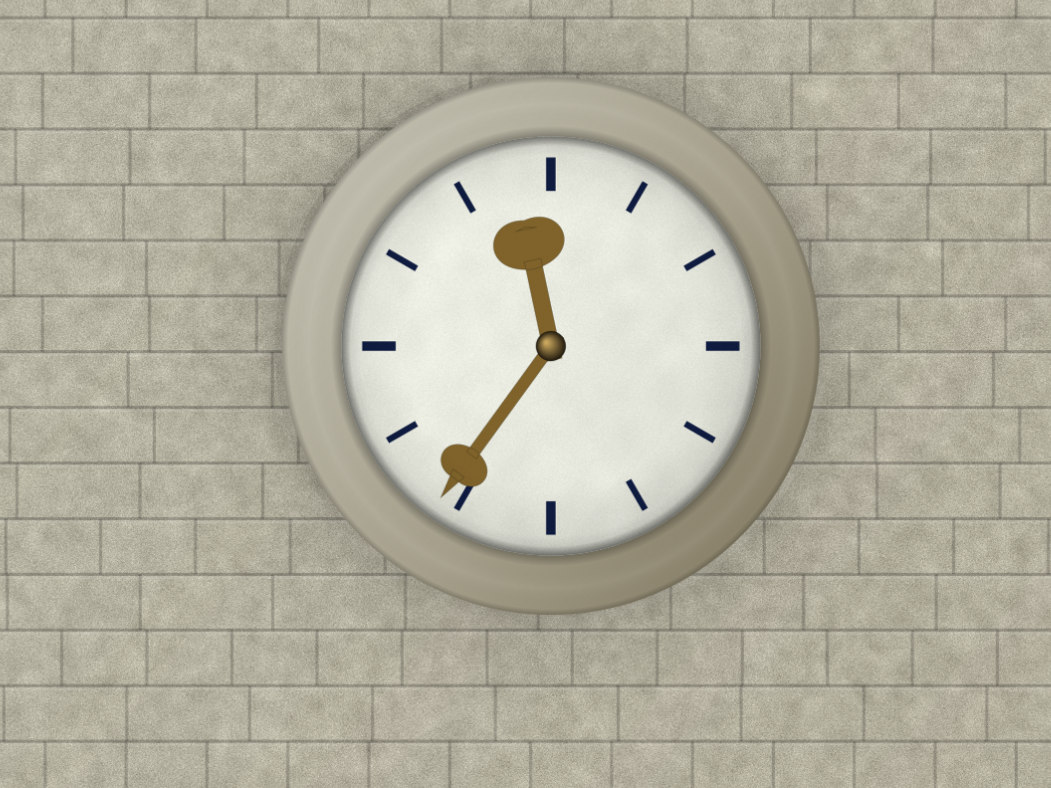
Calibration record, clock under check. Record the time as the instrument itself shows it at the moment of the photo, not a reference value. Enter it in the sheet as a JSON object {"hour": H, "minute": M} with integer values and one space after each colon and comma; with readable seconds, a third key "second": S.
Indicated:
{"hour": 11, "minute": 36}
